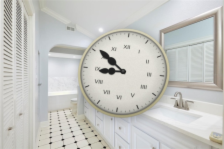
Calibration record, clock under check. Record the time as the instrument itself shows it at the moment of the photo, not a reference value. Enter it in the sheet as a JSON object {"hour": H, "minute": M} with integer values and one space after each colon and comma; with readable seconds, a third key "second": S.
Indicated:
{"hour": 8, "minute": 51}
